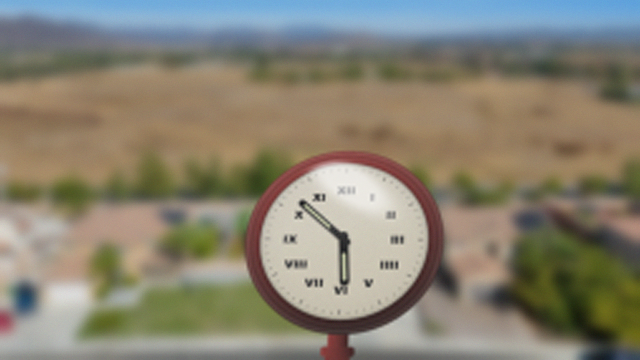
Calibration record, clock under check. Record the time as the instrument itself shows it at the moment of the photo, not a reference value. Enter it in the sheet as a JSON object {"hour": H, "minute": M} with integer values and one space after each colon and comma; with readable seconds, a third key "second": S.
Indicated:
{"hour": 5, "minute": 52}
